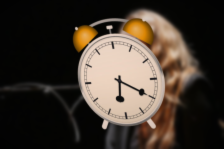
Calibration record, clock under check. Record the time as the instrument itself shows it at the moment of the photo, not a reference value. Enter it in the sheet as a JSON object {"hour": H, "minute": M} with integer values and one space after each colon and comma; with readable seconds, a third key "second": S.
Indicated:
{"hour": 6, "minute": 20}
